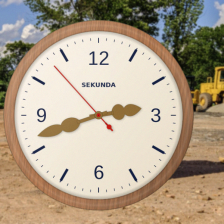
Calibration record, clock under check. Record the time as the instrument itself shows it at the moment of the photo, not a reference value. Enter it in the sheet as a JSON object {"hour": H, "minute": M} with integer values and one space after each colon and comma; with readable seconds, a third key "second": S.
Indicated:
{"hour": 2, "minute": 41, "second": 53}
